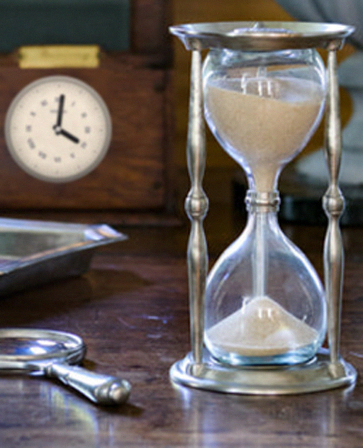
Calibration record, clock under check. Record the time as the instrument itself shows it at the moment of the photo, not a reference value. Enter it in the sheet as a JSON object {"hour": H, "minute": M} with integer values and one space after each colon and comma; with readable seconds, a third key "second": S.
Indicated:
{"hour": 4, "minute": 1}
